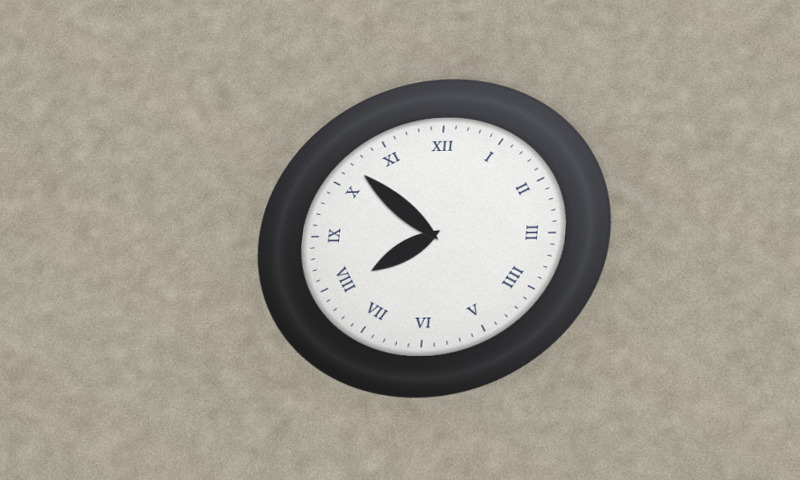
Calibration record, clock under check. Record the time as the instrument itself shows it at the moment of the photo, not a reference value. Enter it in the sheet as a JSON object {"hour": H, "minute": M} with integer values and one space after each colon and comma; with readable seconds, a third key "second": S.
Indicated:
{"hour": 7, "minute": 52}
